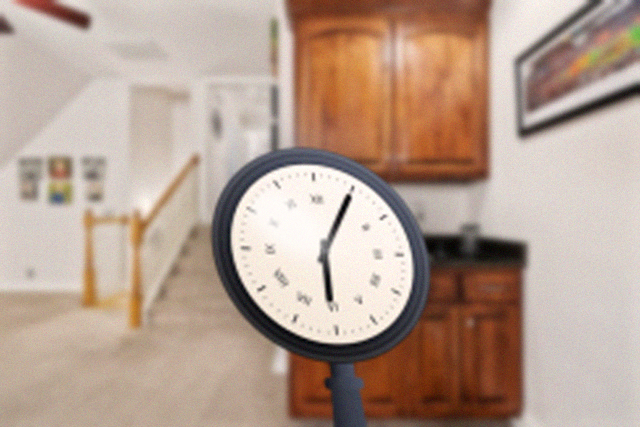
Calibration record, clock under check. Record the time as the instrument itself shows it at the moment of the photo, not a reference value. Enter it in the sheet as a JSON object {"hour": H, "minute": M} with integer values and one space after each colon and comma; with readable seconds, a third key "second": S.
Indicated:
{"hour": 6, "minute": 5}
